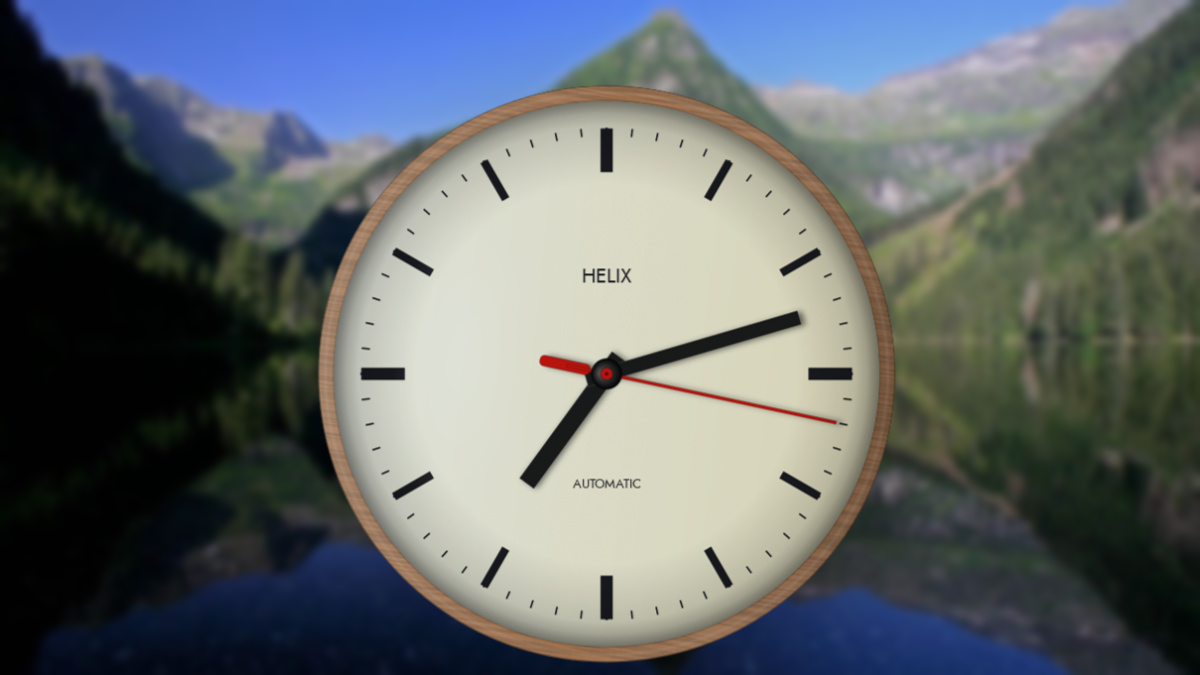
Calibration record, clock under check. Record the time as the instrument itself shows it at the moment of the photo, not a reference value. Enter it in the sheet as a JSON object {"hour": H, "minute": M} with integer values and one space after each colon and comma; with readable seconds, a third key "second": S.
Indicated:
{"hour": 7, "minute": 12, "second": 17}
